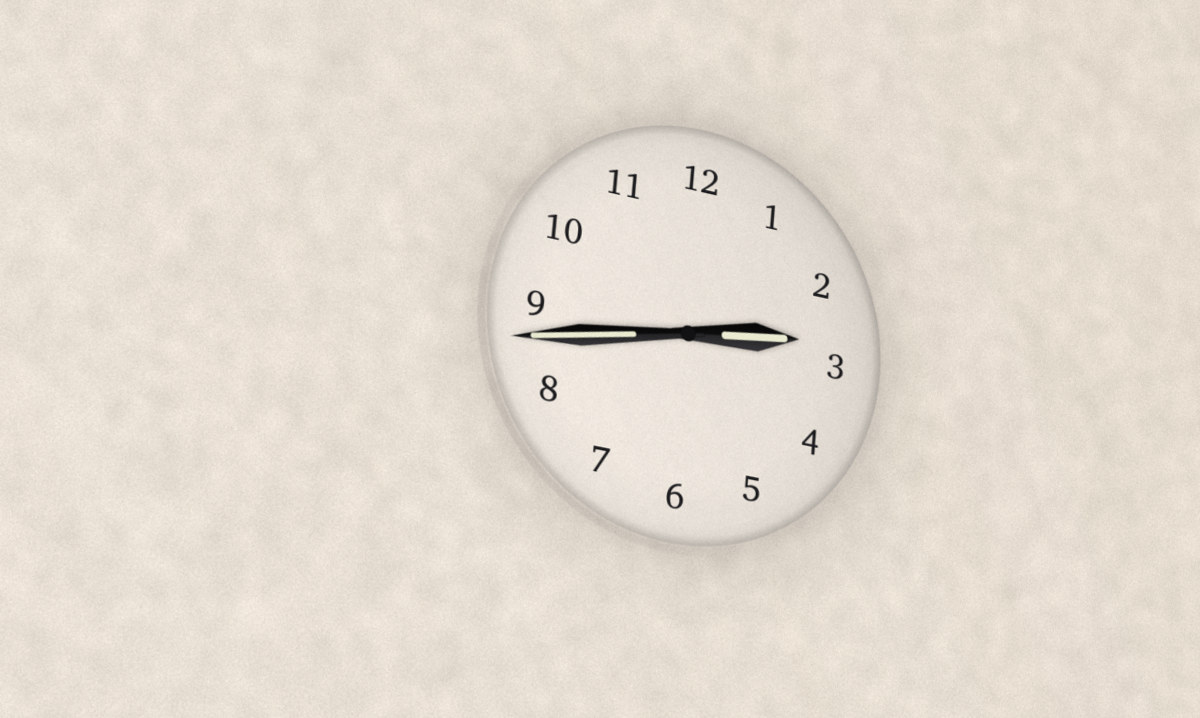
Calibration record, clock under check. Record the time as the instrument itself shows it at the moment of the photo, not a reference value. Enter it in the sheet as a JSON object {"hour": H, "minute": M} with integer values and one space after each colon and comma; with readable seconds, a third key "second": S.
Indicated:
{"hour": 2, "minute": 43}
